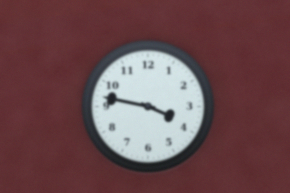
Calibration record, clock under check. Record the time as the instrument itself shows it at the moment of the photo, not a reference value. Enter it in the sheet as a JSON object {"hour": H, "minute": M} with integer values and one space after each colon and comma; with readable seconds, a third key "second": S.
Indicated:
{"hour": 3, "minute": 47}
